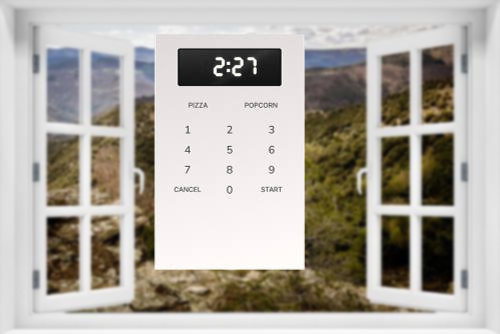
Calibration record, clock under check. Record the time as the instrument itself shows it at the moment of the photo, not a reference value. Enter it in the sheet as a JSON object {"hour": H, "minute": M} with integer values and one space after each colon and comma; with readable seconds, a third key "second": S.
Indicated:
{"hour": 2, "minute": 27}
